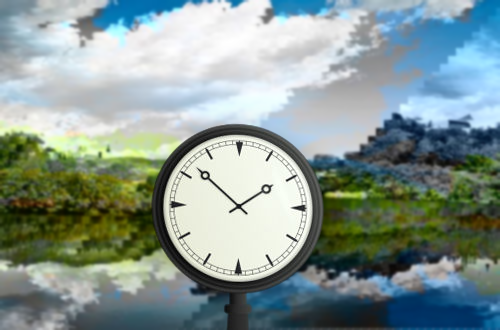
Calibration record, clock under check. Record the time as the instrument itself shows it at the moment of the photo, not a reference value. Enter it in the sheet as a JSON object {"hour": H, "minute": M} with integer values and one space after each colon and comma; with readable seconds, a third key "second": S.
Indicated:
{"hour": 1, "minute": 52}
